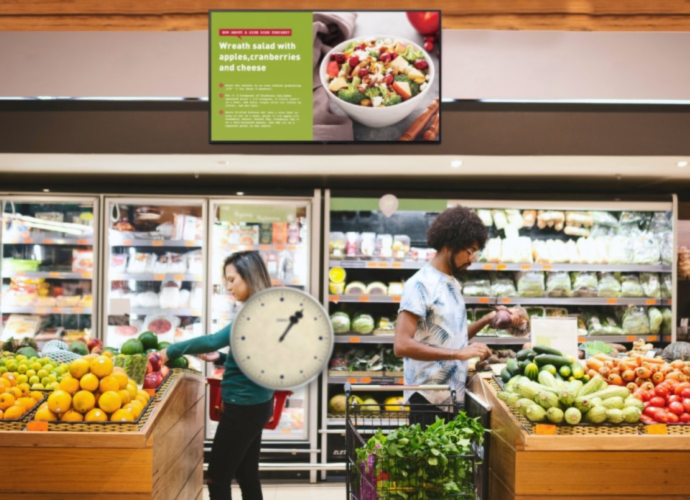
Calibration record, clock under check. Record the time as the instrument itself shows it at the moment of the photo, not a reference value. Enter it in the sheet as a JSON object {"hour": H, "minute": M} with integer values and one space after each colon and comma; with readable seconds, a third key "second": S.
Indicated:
{"hour": 1, "minute": 6}
